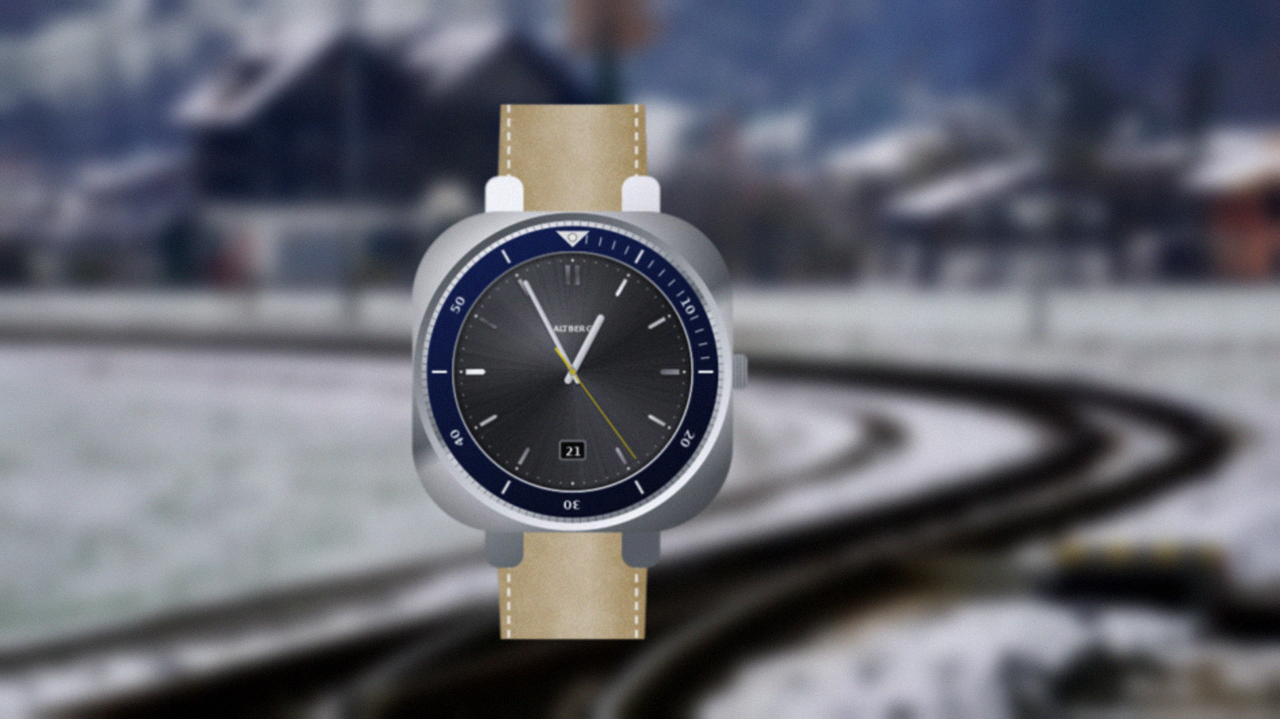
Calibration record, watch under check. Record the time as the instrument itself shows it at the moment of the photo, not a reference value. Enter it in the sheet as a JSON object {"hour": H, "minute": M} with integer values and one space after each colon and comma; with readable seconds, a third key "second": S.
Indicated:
{"hour": 12, "minute": 55, "second": 24}
